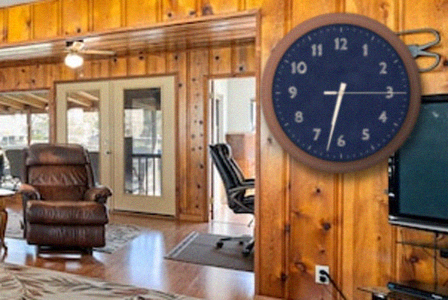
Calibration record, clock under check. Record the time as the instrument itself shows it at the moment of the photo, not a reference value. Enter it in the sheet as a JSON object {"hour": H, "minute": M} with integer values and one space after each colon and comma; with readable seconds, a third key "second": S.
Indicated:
{"hour": 6, "minute": 32, "second": 15}
